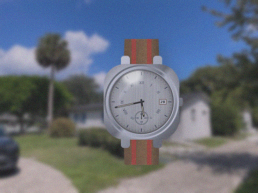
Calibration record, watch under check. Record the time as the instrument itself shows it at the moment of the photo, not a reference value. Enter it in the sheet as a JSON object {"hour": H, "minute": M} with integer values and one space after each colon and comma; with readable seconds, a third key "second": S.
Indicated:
{"hour": 5, "minute": 43}
